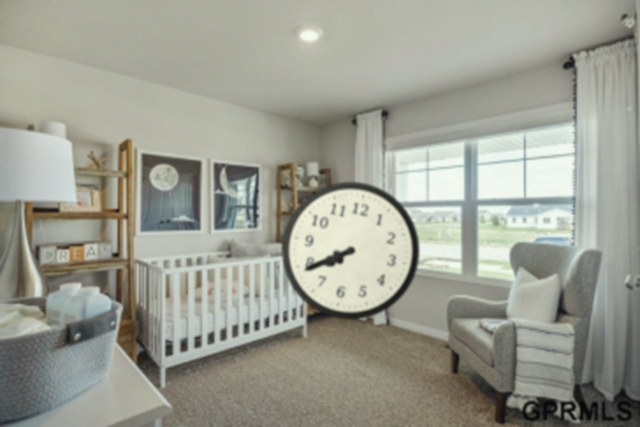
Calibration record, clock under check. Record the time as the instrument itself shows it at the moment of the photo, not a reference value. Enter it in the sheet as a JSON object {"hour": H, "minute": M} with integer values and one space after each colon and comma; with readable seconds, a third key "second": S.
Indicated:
{"hour": 7, "minute": 39}
